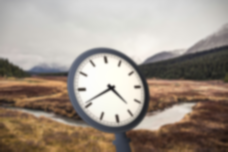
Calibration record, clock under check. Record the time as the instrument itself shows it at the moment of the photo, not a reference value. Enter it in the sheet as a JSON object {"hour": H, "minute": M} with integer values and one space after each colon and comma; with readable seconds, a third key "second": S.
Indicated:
{"hour": 4, "minute": 41}
